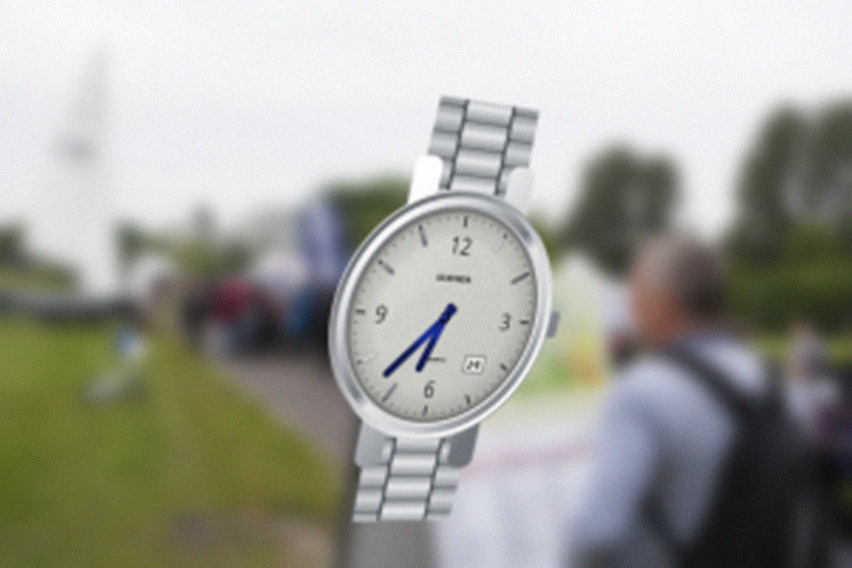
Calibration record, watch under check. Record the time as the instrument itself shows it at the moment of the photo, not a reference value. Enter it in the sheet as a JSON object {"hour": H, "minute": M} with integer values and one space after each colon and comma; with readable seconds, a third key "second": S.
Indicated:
{"hour": 6, "minute": 37}
